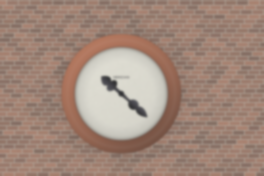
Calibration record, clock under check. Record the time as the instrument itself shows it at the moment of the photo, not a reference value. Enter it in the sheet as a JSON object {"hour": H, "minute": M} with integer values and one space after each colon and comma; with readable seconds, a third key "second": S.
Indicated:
{"hour": 10, "minute": 22}
